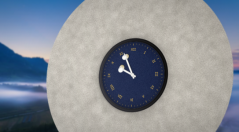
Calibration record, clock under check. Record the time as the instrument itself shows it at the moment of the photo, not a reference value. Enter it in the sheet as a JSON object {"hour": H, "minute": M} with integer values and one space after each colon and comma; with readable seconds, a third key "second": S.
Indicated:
{"hour": 9, "minute": 56}
